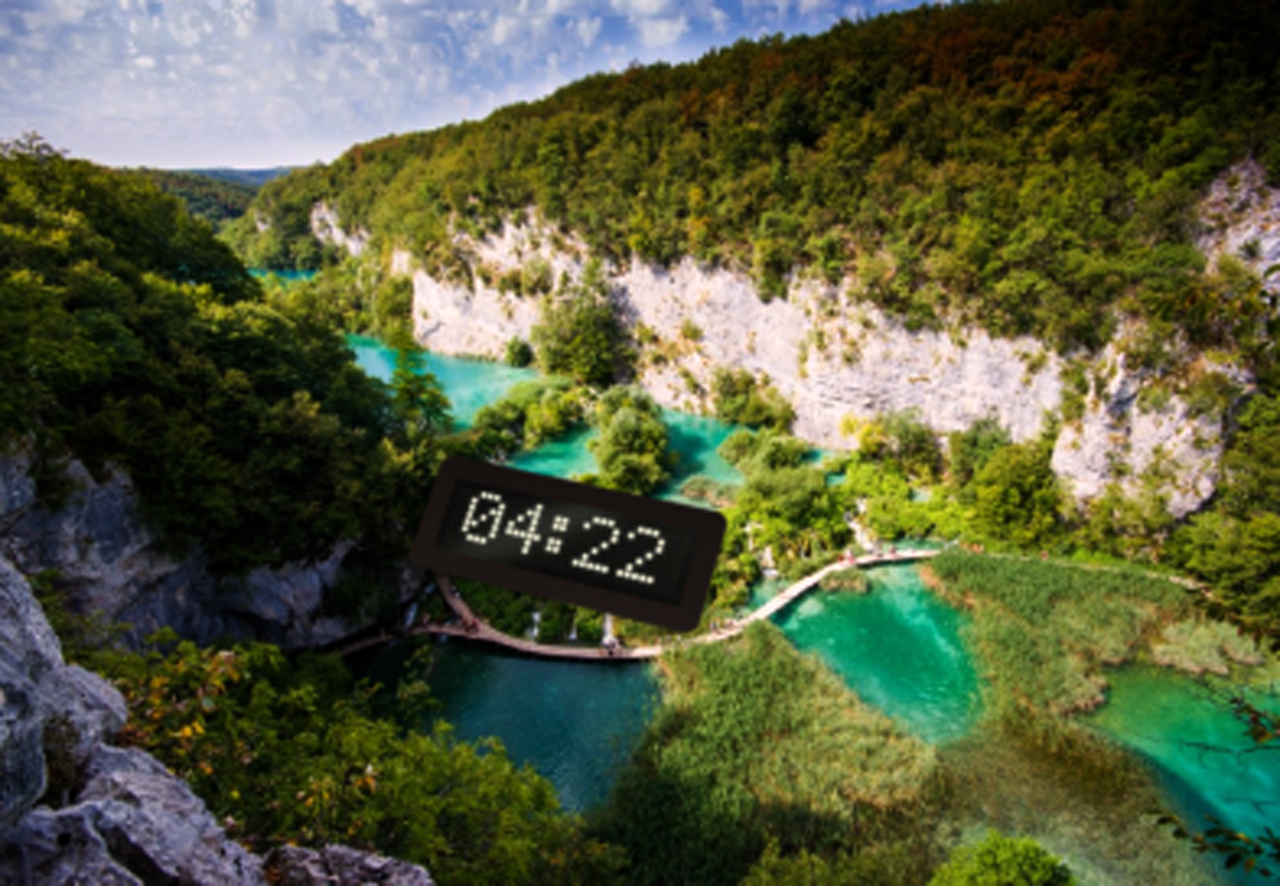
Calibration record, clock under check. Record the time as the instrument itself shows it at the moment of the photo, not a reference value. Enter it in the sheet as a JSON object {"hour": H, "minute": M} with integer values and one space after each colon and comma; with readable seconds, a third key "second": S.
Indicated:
{"hour": 4, "minute": 22}
